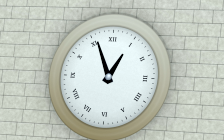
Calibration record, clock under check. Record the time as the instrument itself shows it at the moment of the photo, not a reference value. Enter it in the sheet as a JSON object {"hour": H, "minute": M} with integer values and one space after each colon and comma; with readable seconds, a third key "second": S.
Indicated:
{"hour": 12, "minute": 56}
